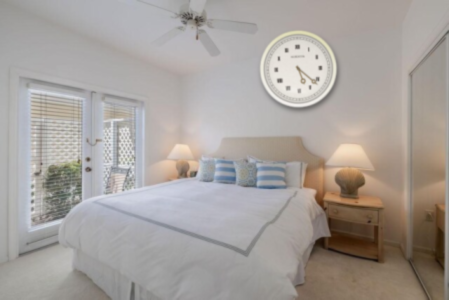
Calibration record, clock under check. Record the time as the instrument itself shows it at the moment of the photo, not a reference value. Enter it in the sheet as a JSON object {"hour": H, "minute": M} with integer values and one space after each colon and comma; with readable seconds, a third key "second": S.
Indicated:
{"hour": 5, "minute": 22}
